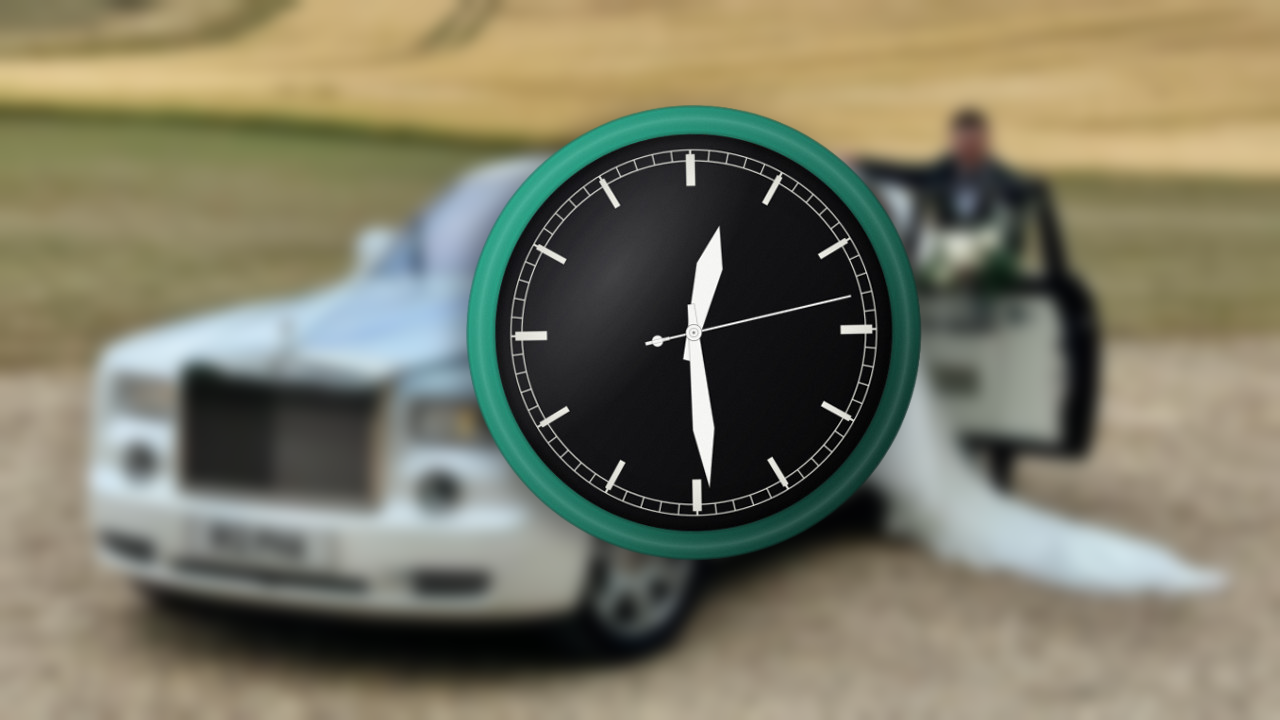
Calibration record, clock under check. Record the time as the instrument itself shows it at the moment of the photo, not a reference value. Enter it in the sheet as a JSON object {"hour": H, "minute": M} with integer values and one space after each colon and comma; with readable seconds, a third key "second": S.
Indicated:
{"hour": 12, "minute": 29, "second": 13}
